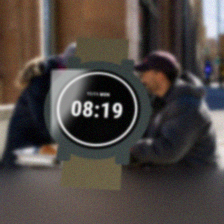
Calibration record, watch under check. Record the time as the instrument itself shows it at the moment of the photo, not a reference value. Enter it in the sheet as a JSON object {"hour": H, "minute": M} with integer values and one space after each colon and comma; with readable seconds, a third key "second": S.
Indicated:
{"hour": 8, "minute": 19}
